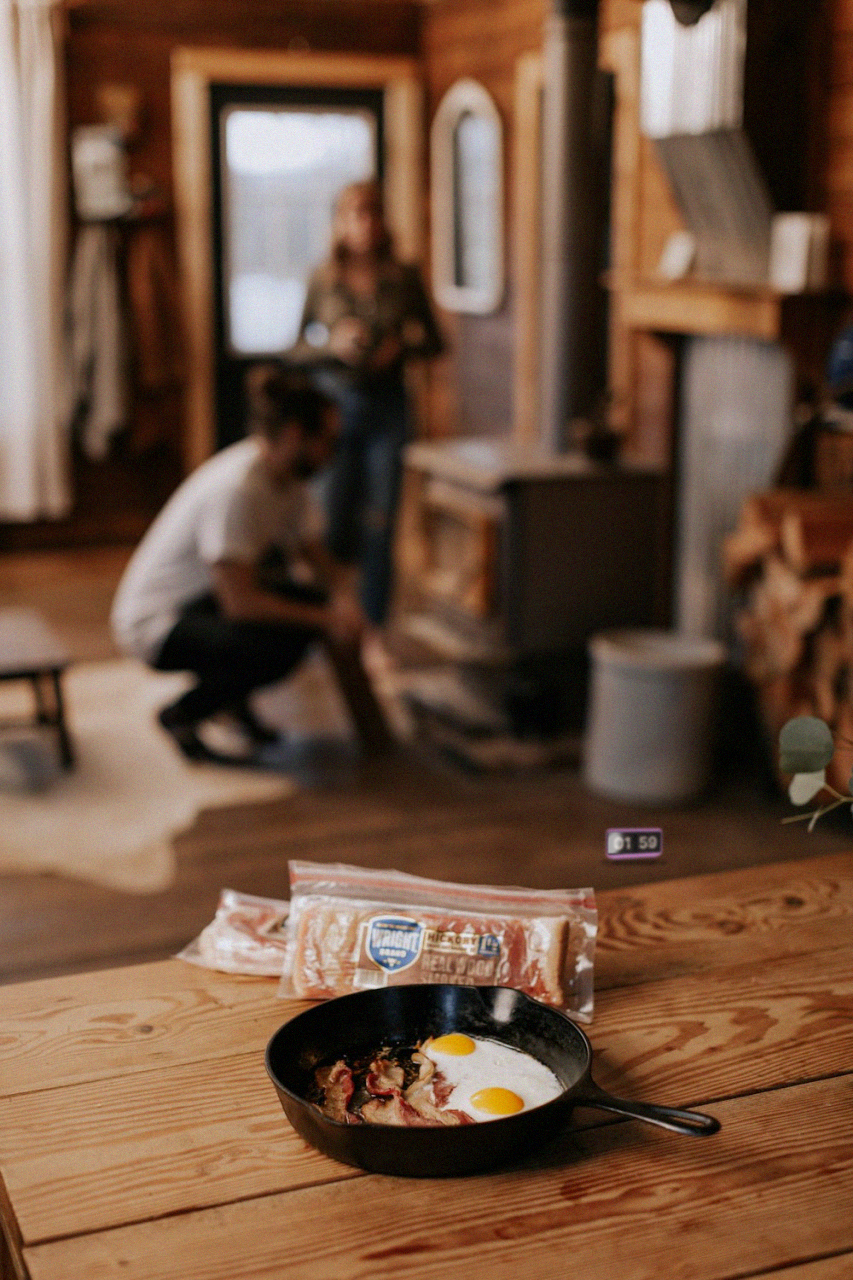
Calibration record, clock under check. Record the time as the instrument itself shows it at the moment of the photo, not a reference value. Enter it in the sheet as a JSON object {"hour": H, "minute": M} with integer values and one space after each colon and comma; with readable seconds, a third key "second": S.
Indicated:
{"hour": 1, "minute": 59}
